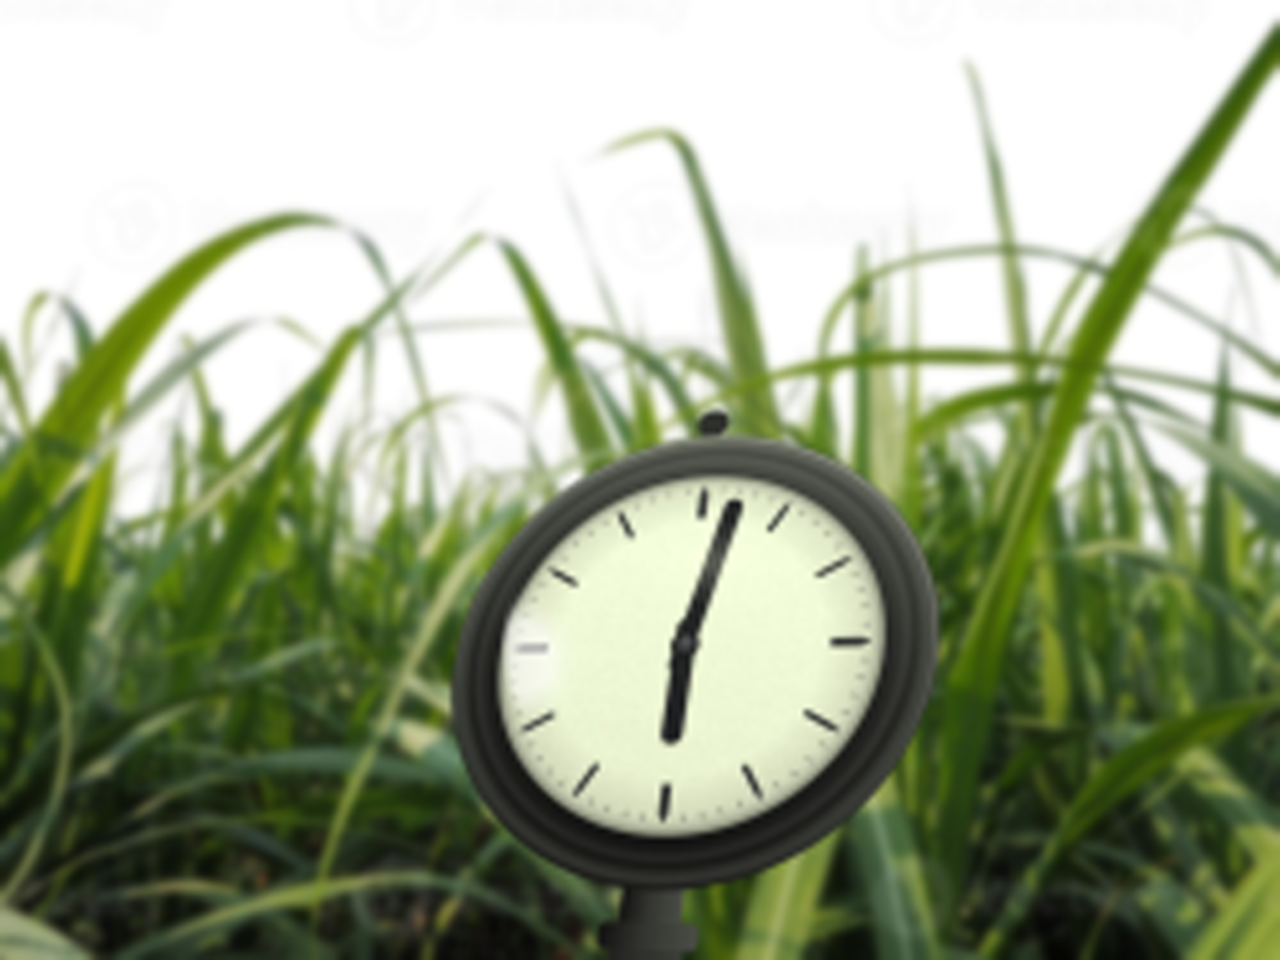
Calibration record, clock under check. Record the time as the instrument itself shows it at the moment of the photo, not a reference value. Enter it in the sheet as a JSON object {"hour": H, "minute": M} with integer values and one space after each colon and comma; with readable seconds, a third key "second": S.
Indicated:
{"hour": 6, "minute": 2}
